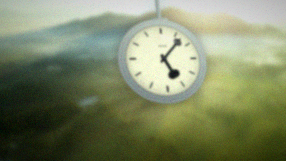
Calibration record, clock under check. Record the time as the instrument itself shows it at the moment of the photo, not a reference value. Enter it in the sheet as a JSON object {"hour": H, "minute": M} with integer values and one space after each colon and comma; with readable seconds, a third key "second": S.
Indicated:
{"hour": 5, "minute": 7}
